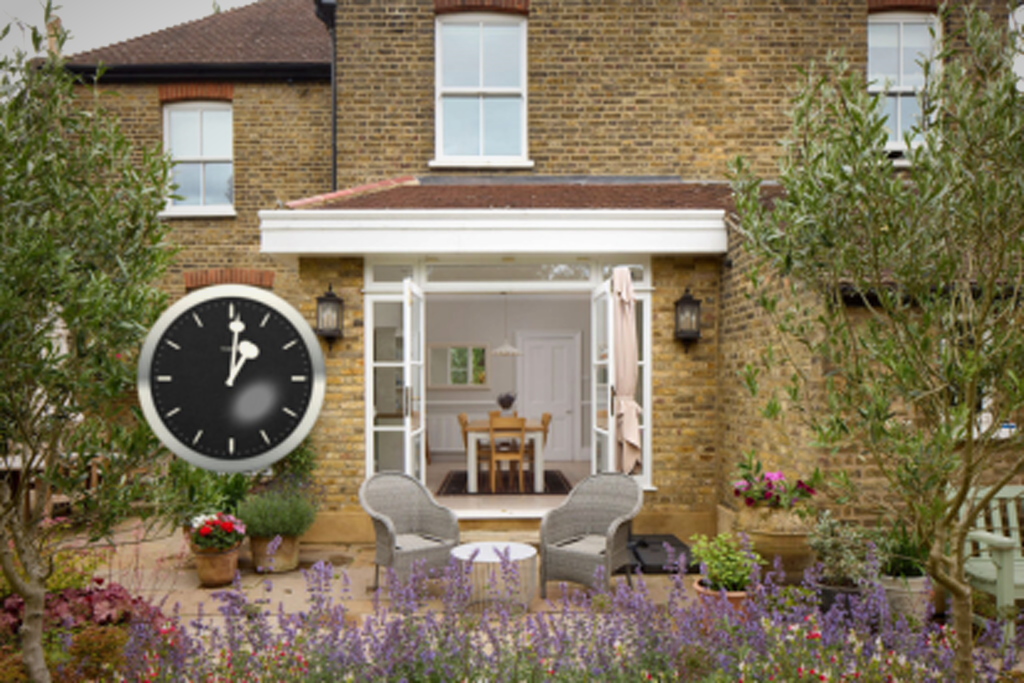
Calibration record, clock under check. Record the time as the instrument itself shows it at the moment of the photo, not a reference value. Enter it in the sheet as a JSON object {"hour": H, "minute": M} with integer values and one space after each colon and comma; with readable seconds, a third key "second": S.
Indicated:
{"hour": 1, "minute": 1}
